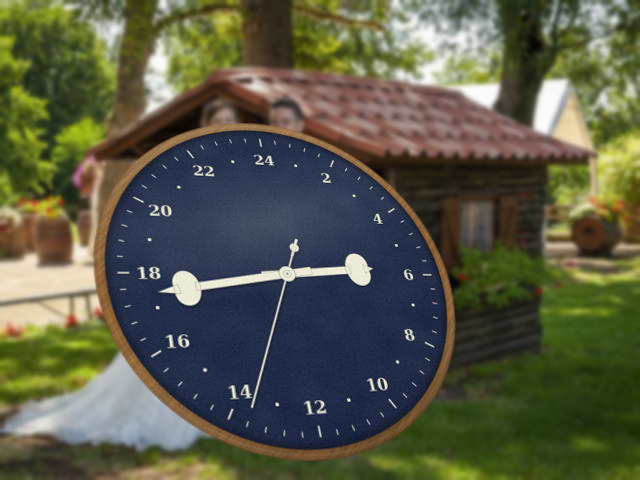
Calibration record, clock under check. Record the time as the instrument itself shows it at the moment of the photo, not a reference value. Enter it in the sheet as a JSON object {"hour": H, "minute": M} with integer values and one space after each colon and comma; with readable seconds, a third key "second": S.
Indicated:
{"hour": 5, "minute": 43, "second": 34}
